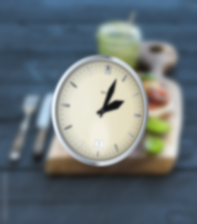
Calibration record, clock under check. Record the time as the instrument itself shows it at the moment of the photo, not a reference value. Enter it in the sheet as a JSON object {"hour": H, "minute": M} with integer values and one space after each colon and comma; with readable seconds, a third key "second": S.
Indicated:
{"hour": 2, "minute": 3}
